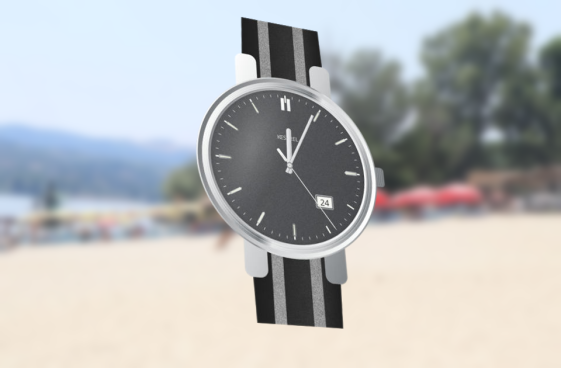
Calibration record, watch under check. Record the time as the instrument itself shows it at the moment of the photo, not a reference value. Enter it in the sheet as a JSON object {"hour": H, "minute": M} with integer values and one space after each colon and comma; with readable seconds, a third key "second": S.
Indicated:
{"hour": 12, "minute": 4, "second": 24}
